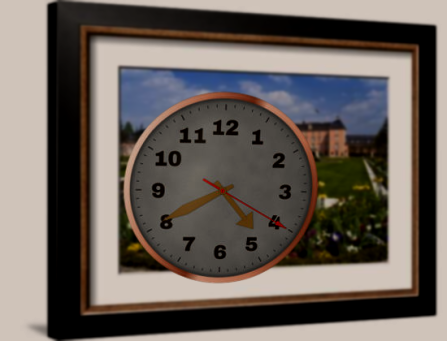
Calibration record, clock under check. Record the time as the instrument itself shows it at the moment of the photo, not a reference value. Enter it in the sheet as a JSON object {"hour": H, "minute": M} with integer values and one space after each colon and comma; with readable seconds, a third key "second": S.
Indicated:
{"hour": 4, "minute": 40, "second": 20}
